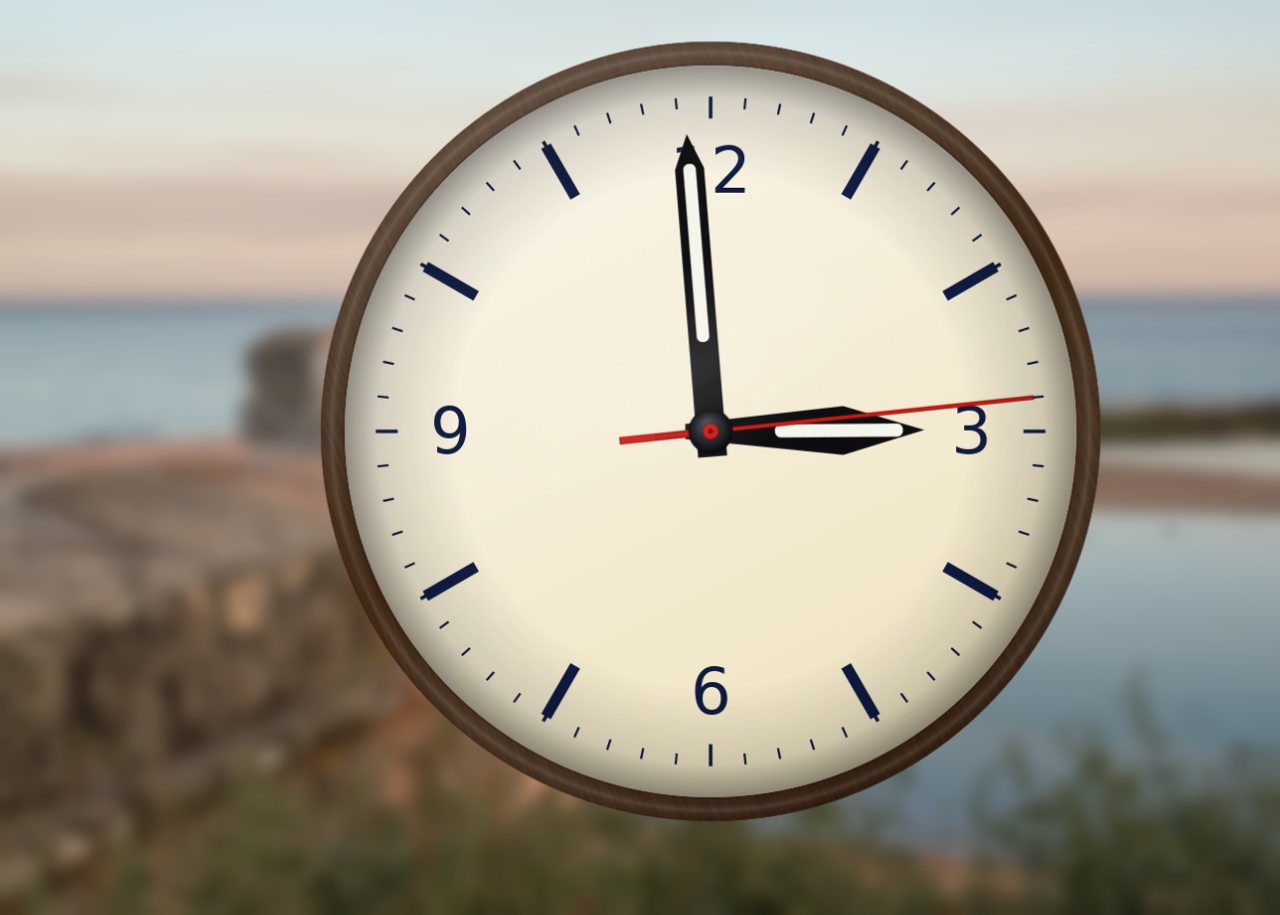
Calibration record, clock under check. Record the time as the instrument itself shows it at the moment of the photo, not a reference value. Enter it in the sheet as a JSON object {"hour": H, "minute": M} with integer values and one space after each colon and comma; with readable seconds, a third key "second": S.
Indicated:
{"hour": 2, "minute": 59, "second": 14}
